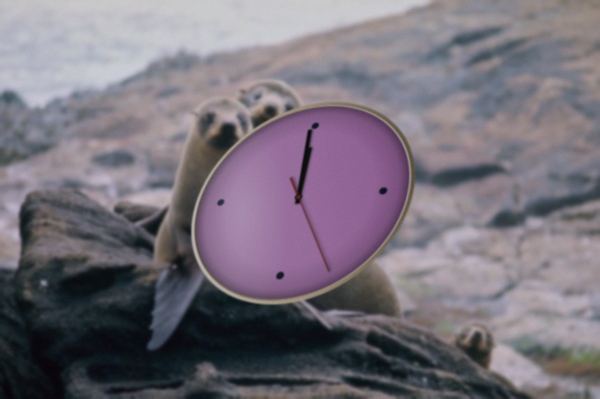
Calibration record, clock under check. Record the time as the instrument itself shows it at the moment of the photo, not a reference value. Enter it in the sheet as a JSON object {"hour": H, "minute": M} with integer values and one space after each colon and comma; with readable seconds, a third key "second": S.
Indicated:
{"hour": 11, "minute": 59, "second": 25}
